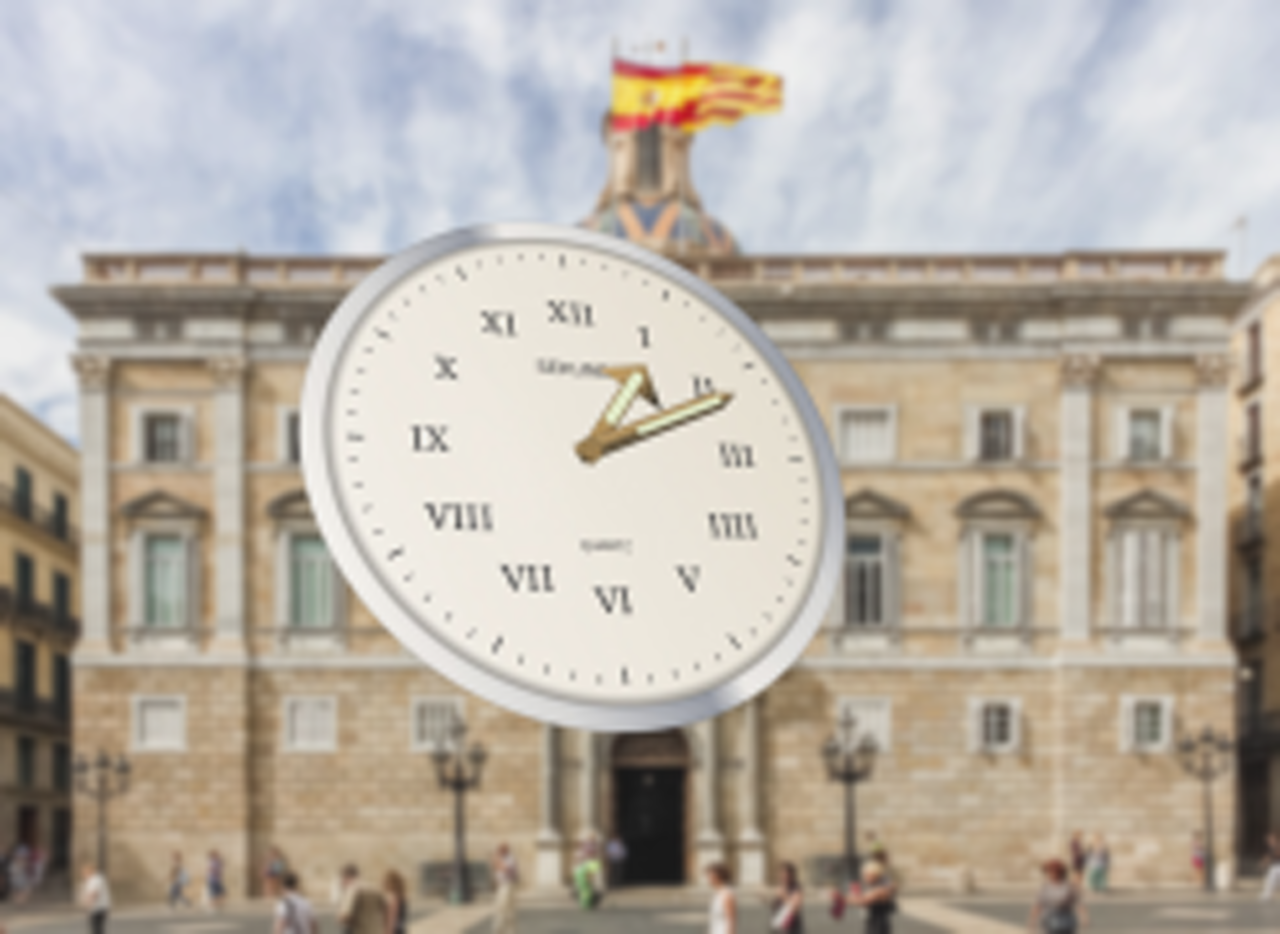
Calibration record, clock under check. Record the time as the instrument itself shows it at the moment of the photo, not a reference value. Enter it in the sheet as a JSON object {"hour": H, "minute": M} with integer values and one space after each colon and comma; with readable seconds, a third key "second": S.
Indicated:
{"hour": 1, "minute": 11}
